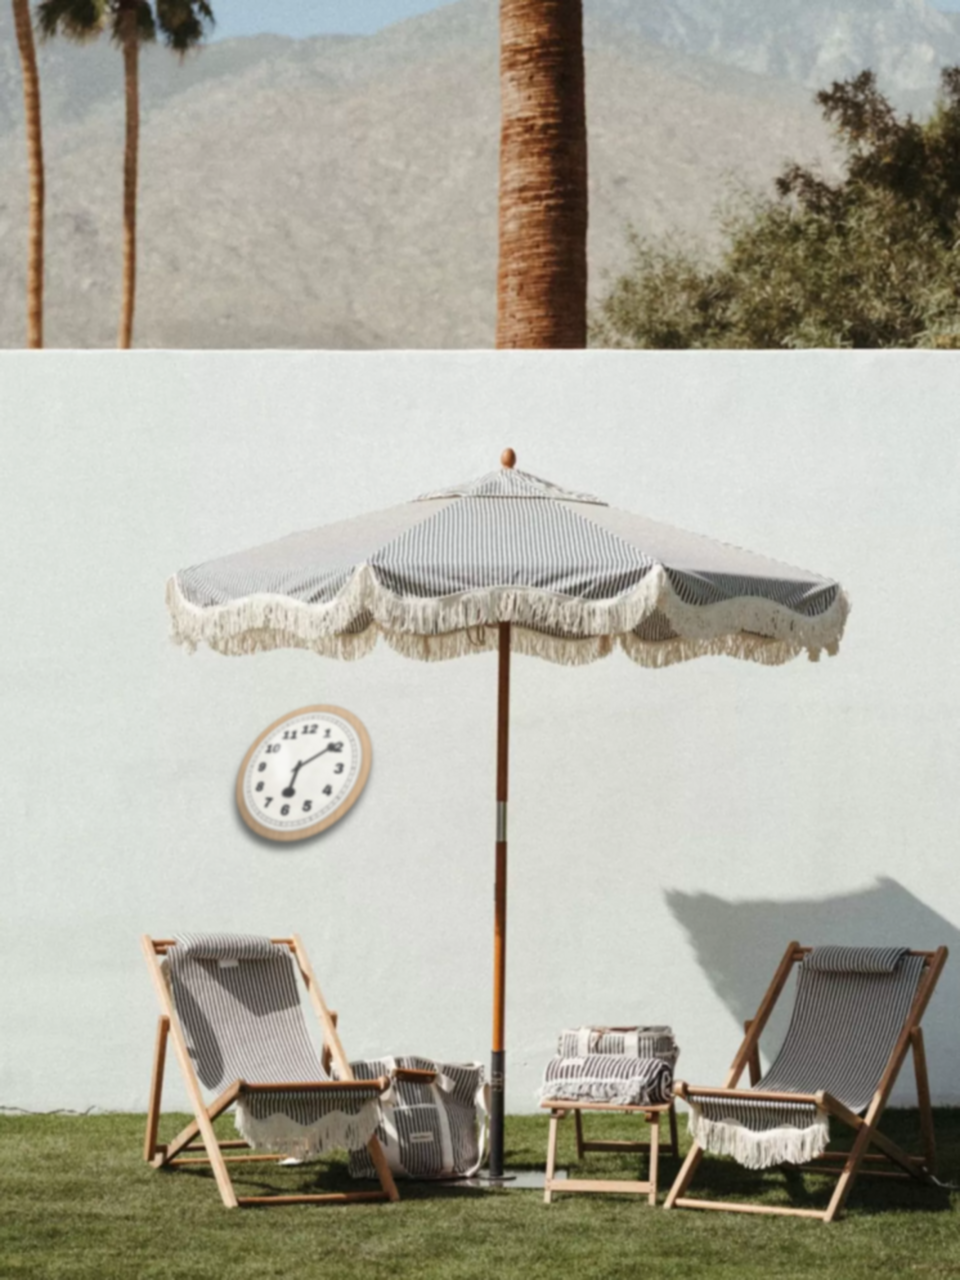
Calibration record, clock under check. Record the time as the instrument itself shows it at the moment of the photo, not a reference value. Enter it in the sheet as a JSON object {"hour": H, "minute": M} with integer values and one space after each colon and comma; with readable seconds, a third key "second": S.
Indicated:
{"hour": 6, "minute": 9}
